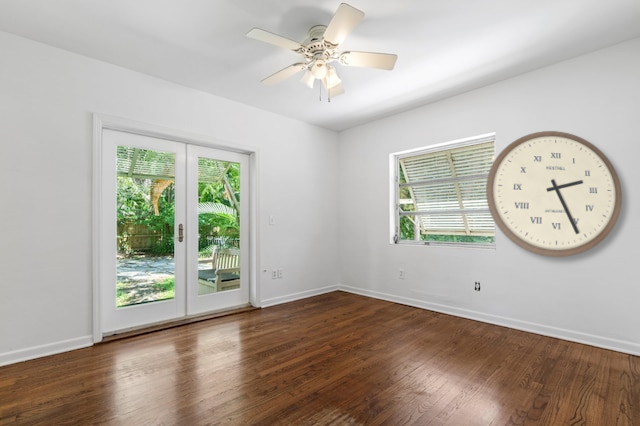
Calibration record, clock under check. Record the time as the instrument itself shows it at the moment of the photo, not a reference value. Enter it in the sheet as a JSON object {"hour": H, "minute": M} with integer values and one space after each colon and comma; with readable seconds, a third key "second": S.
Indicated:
{"hour": 2, "minute": 26}
